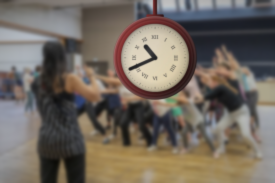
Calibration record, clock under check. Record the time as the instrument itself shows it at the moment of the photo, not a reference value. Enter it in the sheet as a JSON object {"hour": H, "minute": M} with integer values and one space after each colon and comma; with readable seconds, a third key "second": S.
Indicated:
{"hour": 10, "minute": 41}
